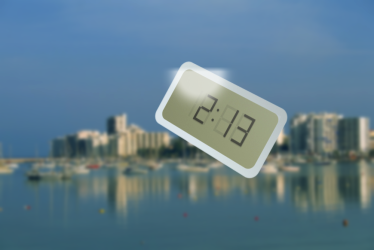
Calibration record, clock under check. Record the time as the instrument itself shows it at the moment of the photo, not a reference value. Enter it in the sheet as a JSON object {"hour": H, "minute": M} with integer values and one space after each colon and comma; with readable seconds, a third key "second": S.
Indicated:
{"hour": 2, "minute": 13}
